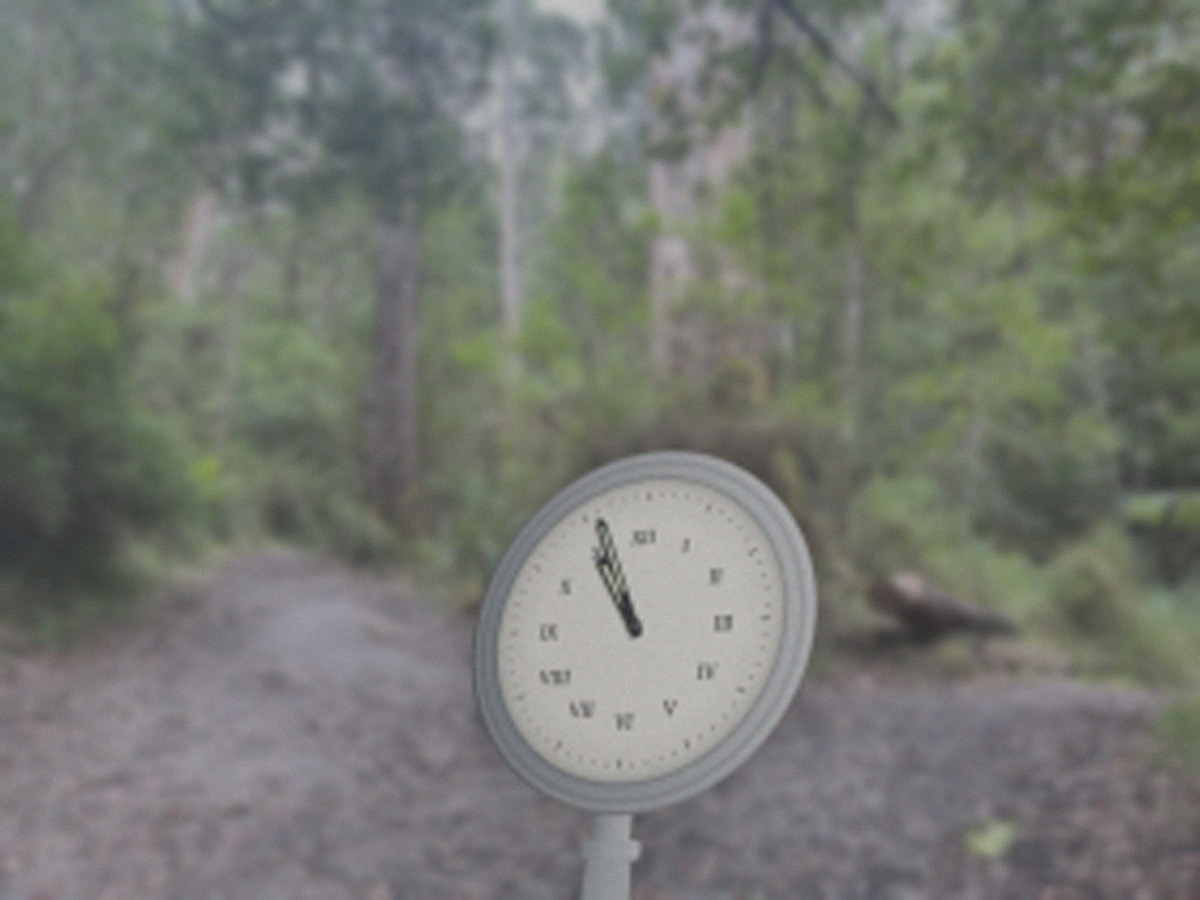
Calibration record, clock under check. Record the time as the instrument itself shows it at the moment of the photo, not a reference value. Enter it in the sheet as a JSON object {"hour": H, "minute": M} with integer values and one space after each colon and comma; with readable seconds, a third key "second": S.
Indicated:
{"hour": 10, "minute": 56}
